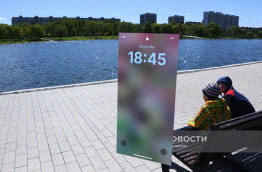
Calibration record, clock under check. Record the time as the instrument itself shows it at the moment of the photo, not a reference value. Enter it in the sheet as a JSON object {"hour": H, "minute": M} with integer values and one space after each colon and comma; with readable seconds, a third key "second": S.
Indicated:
{"hour": 18, "minute": 45}
